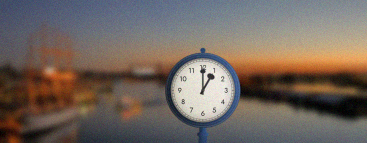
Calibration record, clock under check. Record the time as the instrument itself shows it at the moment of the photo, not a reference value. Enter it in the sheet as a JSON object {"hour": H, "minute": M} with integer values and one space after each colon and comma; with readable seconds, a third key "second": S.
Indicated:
{"hour": 1, "minute": 0}
